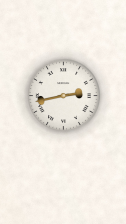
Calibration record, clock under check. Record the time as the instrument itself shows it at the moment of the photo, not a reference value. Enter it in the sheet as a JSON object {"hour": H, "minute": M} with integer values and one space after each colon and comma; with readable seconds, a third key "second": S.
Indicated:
{"hour": 2, "minute": 43}
